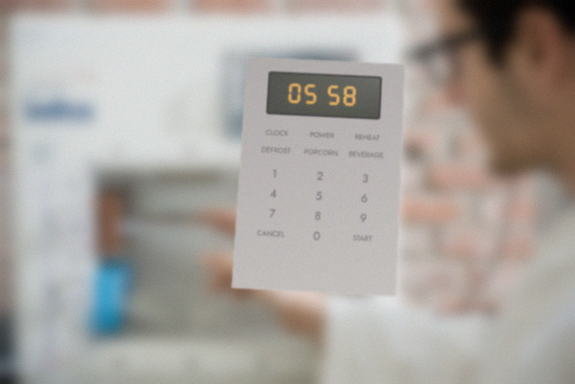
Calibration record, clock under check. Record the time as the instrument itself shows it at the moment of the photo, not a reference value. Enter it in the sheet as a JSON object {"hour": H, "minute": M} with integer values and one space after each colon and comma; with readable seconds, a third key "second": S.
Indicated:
{"hour": 5, "minute": 58}
